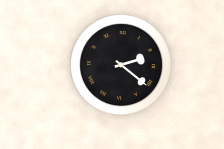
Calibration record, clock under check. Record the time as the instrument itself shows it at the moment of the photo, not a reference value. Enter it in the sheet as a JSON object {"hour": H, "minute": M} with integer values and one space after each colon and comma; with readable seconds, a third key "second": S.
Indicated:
{"hour": 2, "minute": 21}
